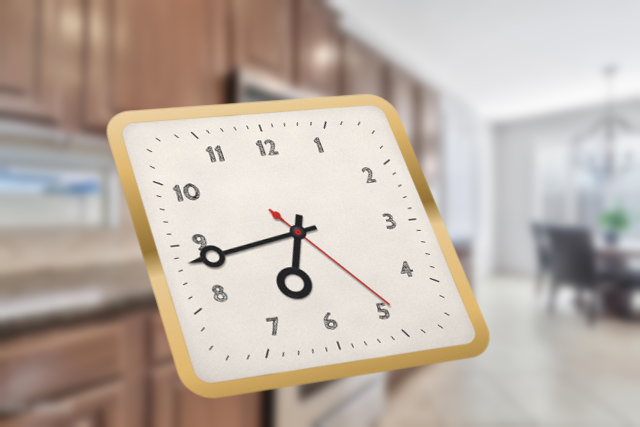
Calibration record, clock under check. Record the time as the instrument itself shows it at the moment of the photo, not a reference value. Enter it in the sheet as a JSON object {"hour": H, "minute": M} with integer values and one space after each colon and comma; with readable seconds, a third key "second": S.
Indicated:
{"hour": 6, "minute": 43, "second": 24}
